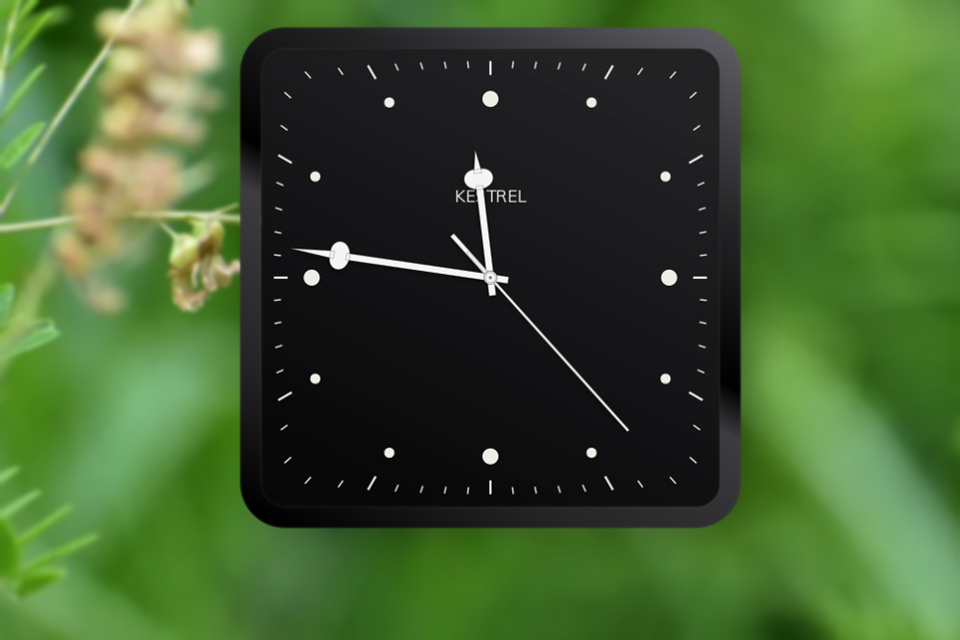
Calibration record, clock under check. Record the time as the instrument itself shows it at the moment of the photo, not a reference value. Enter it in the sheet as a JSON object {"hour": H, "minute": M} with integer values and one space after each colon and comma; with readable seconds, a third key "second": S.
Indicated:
{"hour": 11, "minute": 46, "second": 23}
